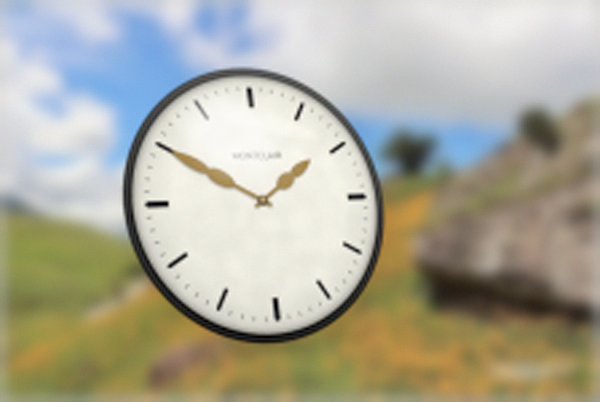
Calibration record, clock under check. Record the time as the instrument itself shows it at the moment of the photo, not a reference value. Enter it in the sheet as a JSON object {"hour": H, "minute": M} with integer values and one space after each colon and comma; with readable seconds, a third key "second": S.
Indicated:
{"hour": 1, "minute": 50}
